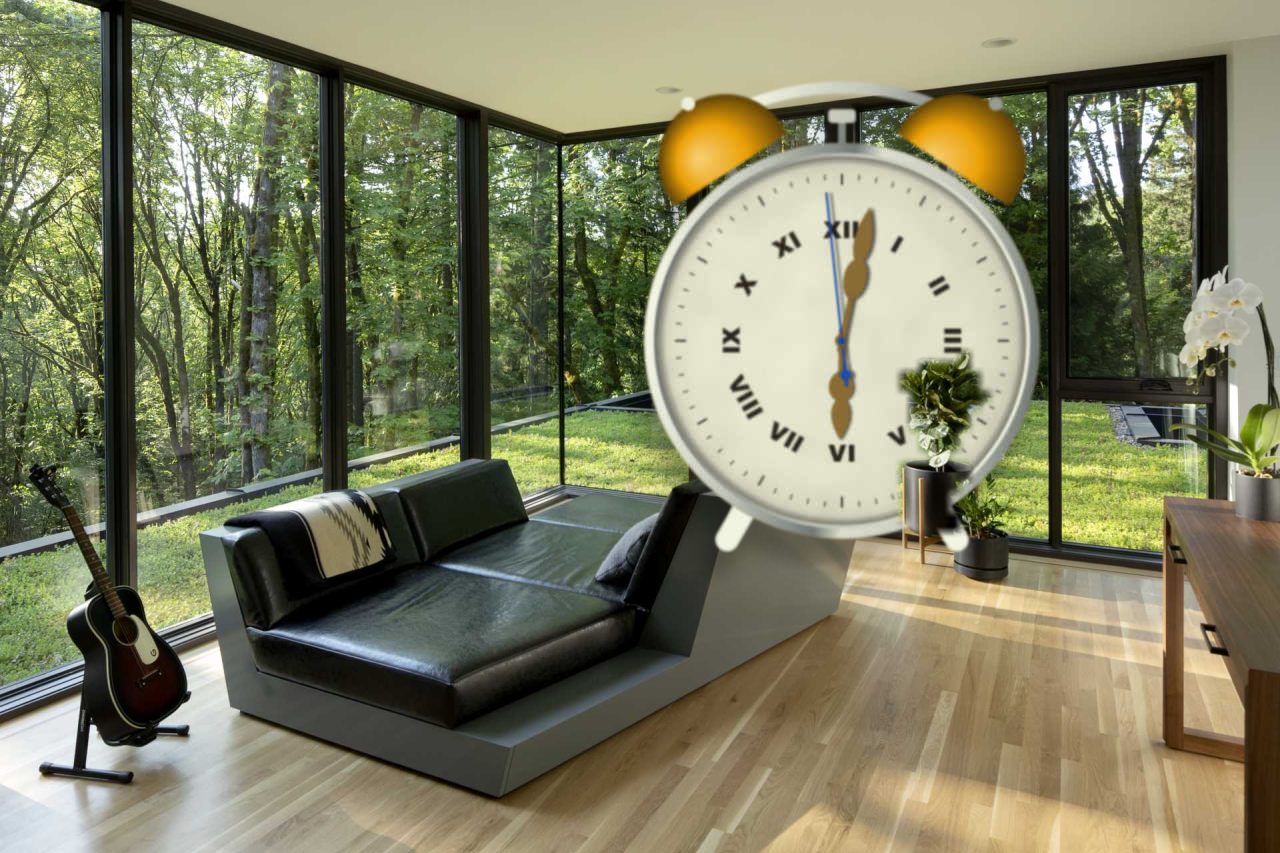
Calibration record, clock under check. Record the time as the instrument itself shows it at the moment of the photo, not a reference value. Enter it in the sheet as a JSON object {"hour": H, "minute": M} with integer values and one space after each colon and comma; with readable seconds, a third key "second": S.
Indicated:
{"hour": 6, "minute": 1, "second": 59}
